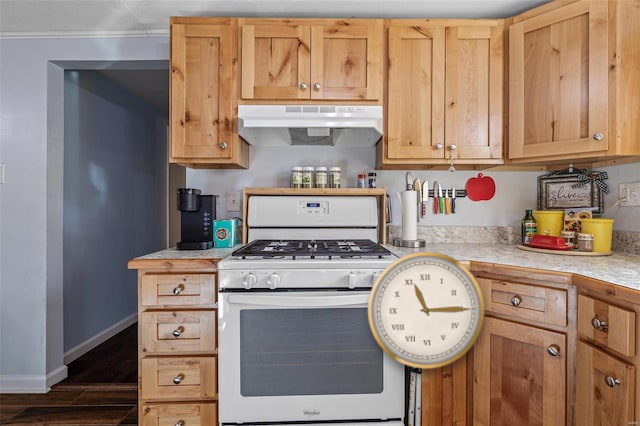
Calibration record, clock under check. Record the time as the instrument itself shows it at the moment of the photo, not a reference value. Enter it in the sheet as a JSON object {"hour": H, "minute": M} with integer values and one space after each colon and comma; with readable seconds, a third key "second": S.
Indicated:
{"hour": 11, "minute": 15}
